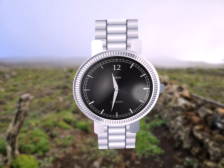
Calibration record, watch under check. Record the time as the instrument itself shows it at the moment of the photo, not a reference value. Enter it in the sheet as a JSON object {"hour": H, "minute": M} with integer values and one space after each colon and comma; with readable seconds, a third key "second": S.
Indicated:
{"hour": 11, "minute": 32}
